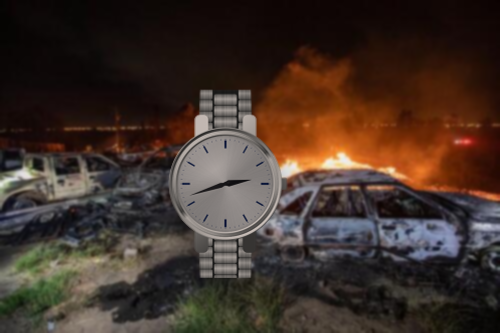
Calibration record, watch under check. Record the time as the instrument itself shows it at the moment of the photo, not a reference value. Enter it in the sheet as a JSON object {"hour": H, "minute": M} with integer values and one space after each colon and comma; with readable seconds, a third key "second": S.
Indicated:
{"hour": 2, "minute": 42}
